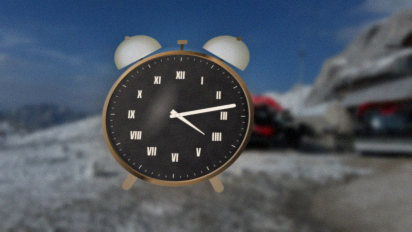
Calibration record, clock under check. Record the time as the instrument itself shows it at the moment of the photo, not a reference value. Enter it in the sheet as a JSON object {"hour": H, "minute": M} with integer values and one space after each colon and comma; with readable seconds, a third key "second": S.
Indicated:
{"hour": 4, "minute": 13}
